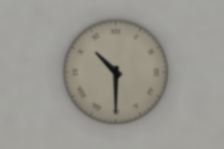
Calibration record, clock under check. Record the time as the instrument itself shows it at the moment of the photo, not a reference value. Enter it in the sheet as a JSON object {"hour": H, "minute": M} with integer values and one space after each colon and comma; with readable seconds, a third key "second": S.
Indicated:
{"hour": 10, "minute": 30}
